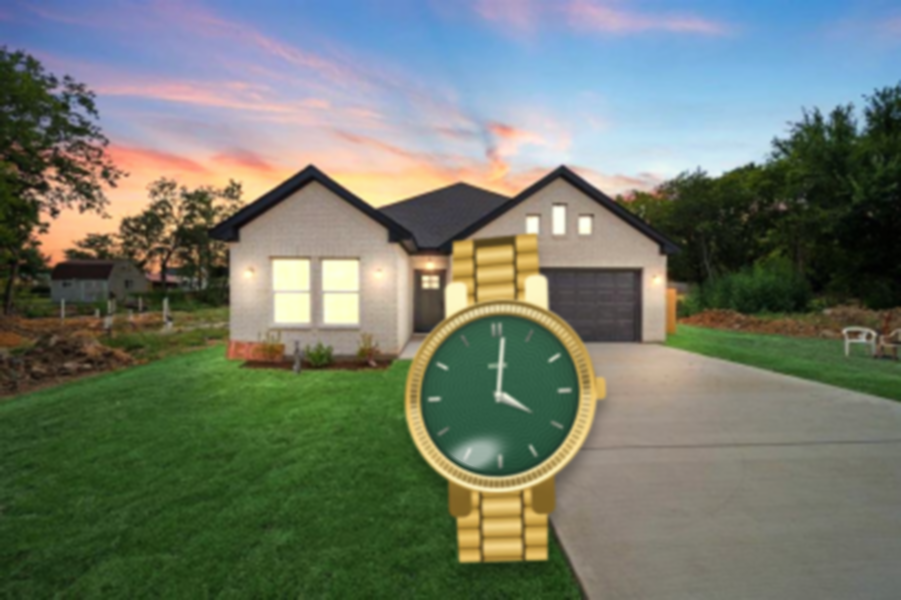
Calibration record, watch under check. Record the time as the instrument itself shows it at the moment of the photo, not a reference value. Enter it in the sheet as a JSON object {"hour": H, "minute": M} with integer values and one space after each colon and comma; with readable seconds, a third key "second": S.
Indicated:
{"hour": 4, "minute": 1}
